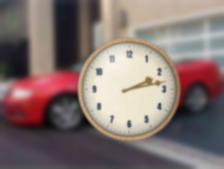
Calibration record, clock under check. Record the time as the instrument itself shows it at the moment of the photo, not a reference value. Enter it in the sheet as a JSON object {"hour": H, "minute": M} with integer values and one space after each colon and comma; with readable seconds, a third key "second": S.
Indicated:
{"hour": 2, "minute": 13}
